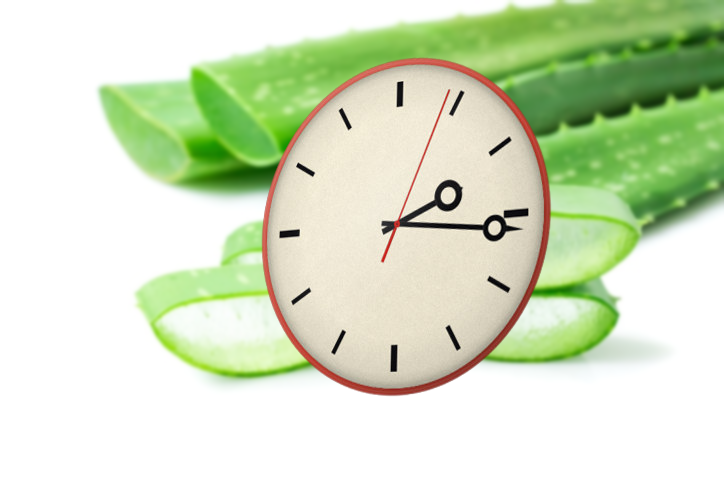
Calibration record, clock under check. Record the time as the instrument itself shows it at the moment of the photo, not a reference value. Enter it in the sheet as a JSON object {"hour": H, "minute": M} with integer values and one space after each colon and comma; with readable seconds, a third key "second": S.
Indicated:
{"hour": 2, "minute": 16, "second": 4}
